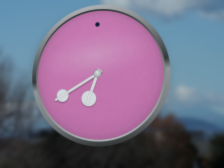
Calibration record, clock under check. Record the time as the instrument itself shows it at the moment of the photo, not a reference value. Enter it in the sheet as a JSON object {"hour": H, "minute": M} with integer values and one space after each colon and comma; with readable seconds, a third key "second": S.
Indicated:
{"hour": 6, "minute": 40}
